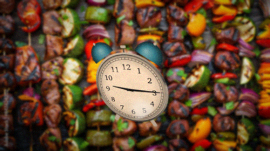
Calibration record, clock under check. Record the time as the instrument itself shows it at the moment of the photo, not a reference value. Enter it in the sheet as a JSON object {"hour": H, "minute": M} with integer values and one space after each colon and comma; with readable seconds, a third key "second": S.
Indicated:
{"hour": 9, "minute": 15}
